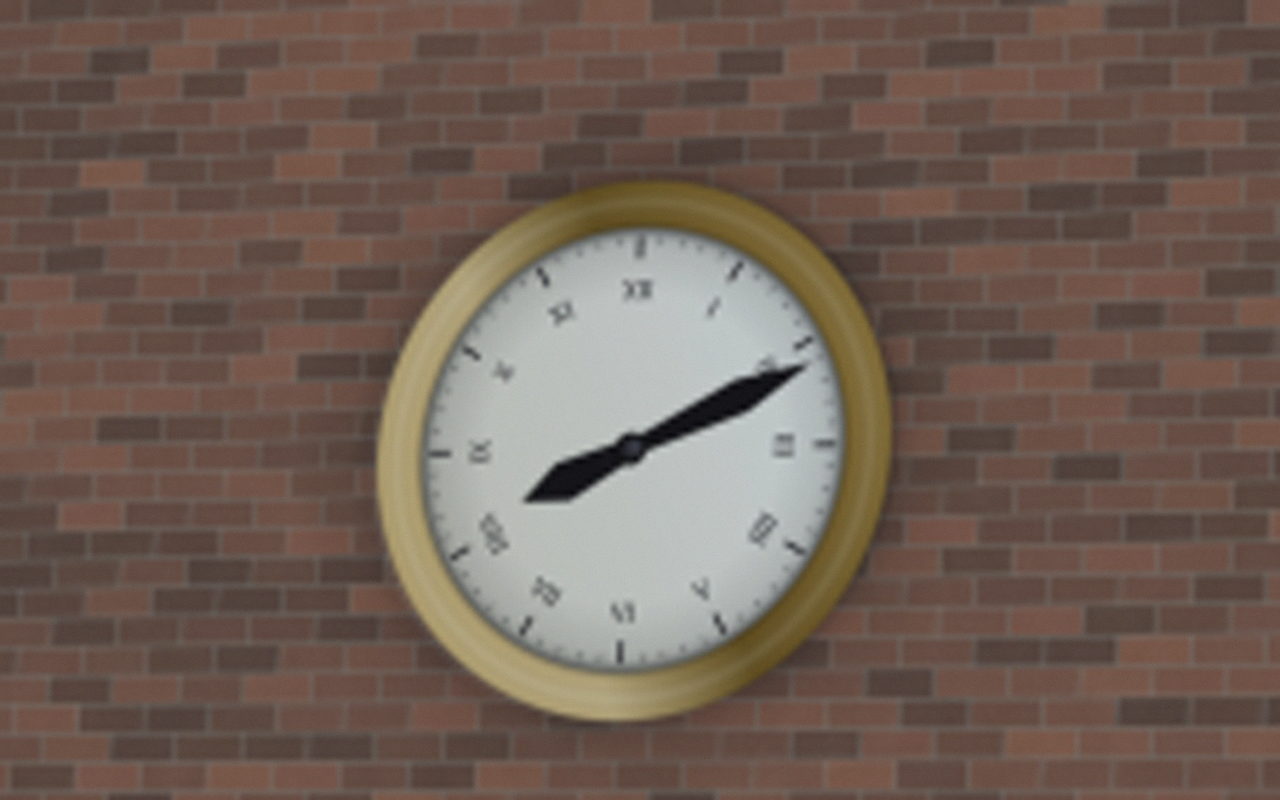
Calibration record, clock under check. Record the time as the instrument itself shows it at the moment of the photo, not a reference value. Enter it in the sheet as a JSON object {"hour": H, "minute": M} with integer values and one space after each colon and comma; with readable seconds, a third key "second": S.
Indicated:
{"hour": 8, "minute": 11}
